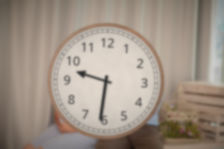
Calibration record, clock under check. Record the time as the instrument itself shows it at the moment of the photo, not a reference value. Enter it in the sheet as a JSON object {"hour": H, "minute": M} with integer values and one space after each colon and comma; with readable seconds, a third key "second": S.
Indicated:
{"hour": 9, "minute": 31}
